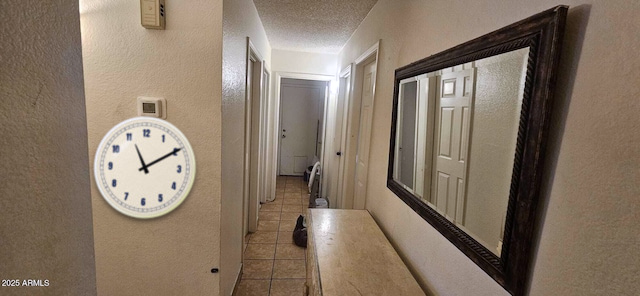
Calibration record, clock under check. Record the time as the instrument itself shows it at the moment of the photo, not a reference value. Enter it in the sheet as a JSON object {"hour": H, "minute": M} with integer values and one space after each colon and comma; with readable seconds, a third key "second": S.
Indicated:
{"hour": 11, "minute": 10}
